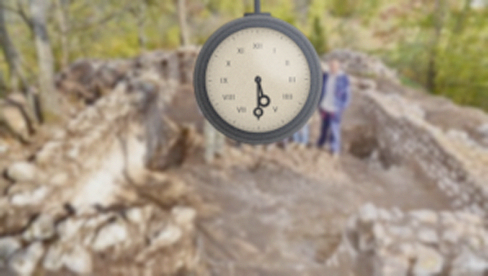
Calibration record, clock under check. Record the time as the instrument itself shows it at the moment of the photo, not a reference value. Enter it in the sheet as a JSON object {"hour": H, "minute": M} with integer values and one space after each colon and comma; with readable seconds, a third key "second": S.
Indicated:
{"hour": 5, "minute": 30}
